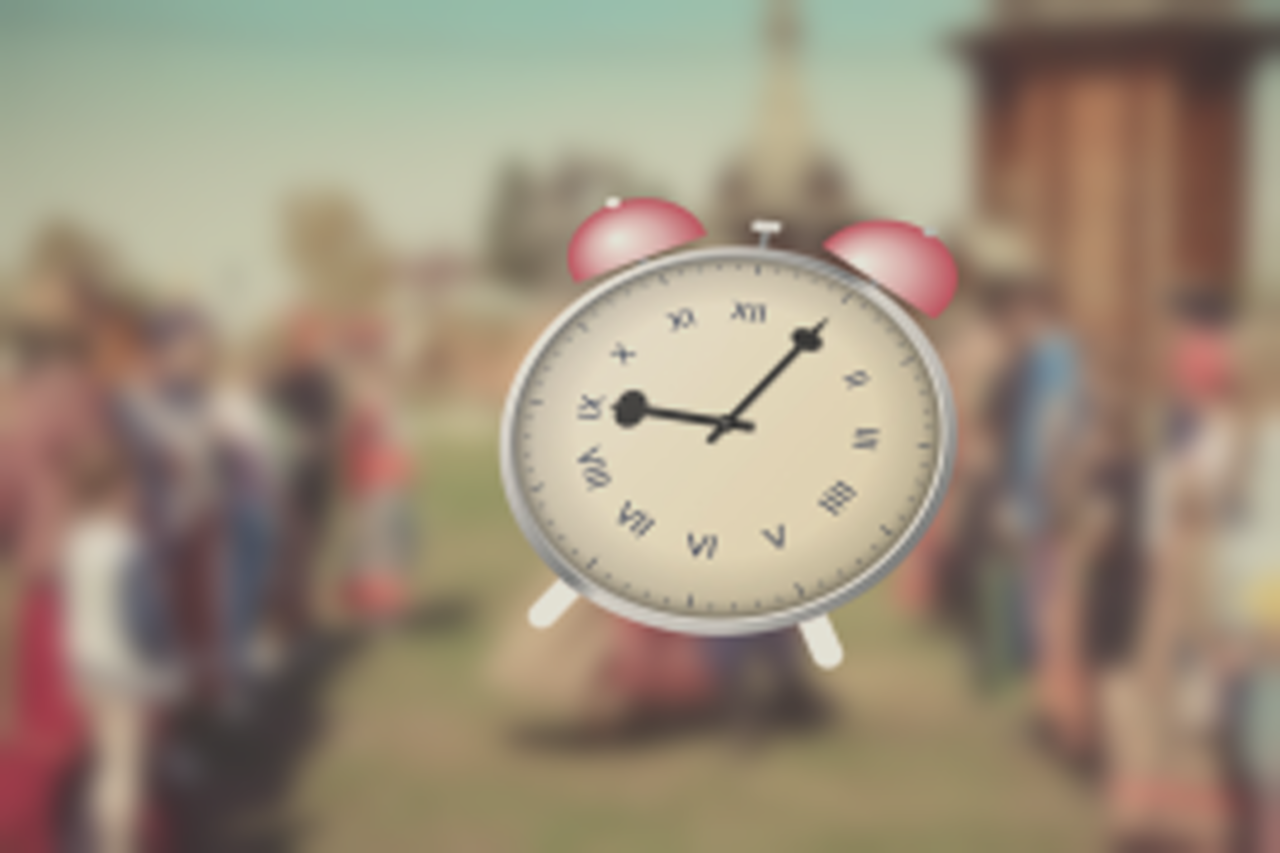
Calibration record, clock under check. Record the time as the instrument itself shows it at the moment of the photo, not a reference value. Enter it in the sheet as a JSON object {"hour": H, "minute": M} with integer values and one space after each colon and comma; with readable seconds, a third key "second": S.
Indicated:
{"hour": 9, "minute": 5}
